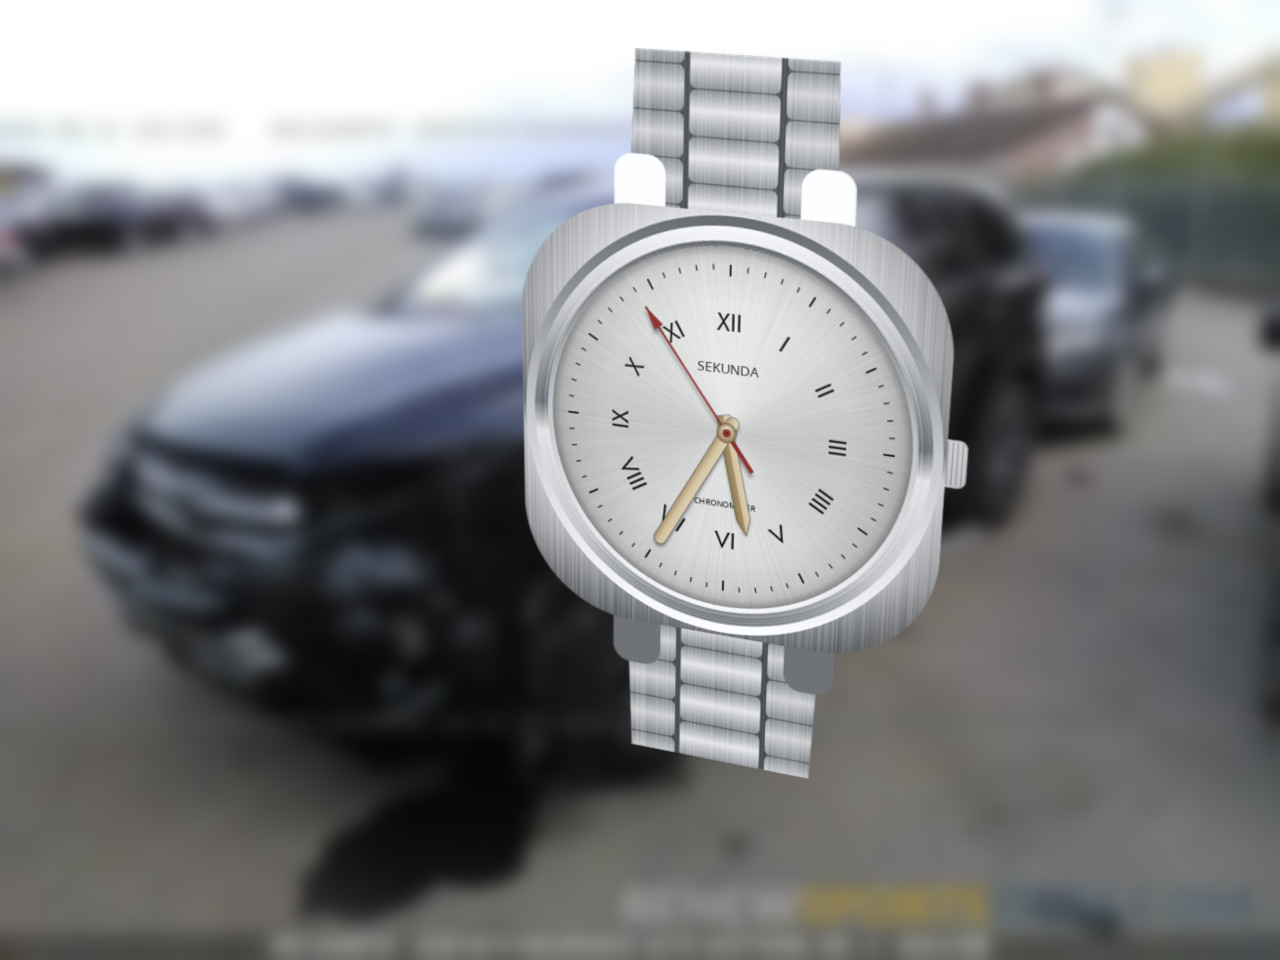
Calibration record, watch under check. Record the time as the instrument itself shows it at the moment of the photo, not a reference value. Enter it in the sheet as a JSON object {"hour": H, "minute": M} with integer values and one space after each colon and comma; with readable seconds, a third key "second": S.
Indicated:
{"hour": 5, "minute": 34, "second": 54}
